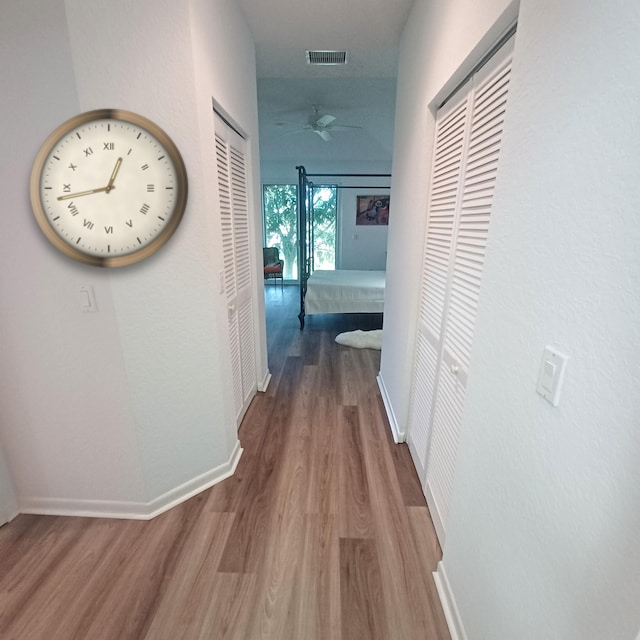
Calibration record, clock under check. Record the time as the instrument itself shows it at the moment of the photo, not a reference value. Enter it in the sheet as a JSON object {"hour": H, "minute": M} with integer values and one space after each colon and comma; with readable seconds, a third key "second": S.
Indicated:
{"hour": 12, "minute": 43}
